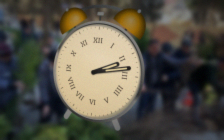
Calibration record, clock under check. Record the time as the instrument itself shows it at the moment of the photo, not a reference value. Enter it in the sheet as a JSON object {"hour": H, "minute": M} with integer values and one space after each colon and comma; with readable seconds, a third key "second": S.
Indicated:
{"hour": 2, "minute": 13}
